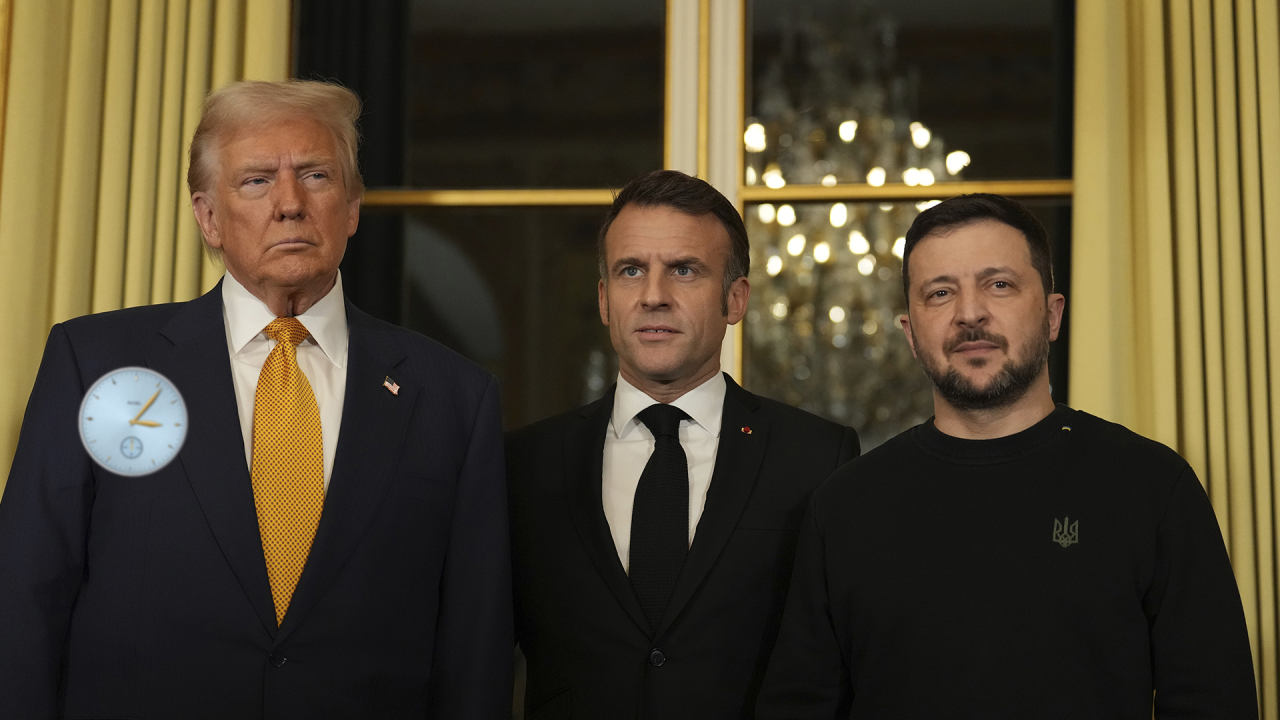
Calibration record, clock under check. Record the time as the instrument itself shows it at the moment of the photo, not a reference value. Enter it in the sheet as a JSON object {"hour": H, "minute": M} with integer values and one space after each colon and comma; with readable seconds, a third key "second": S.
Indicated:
{"hour": 3, "minute": 6}
